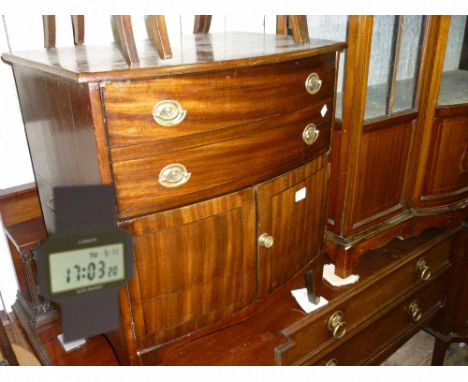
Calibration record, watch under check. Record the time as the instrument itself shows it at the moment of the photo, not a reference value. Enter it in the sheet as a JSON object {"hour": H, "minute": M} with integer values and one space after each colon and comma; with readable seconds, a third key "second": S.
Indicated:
{"hour": 17, "minute": 3}
